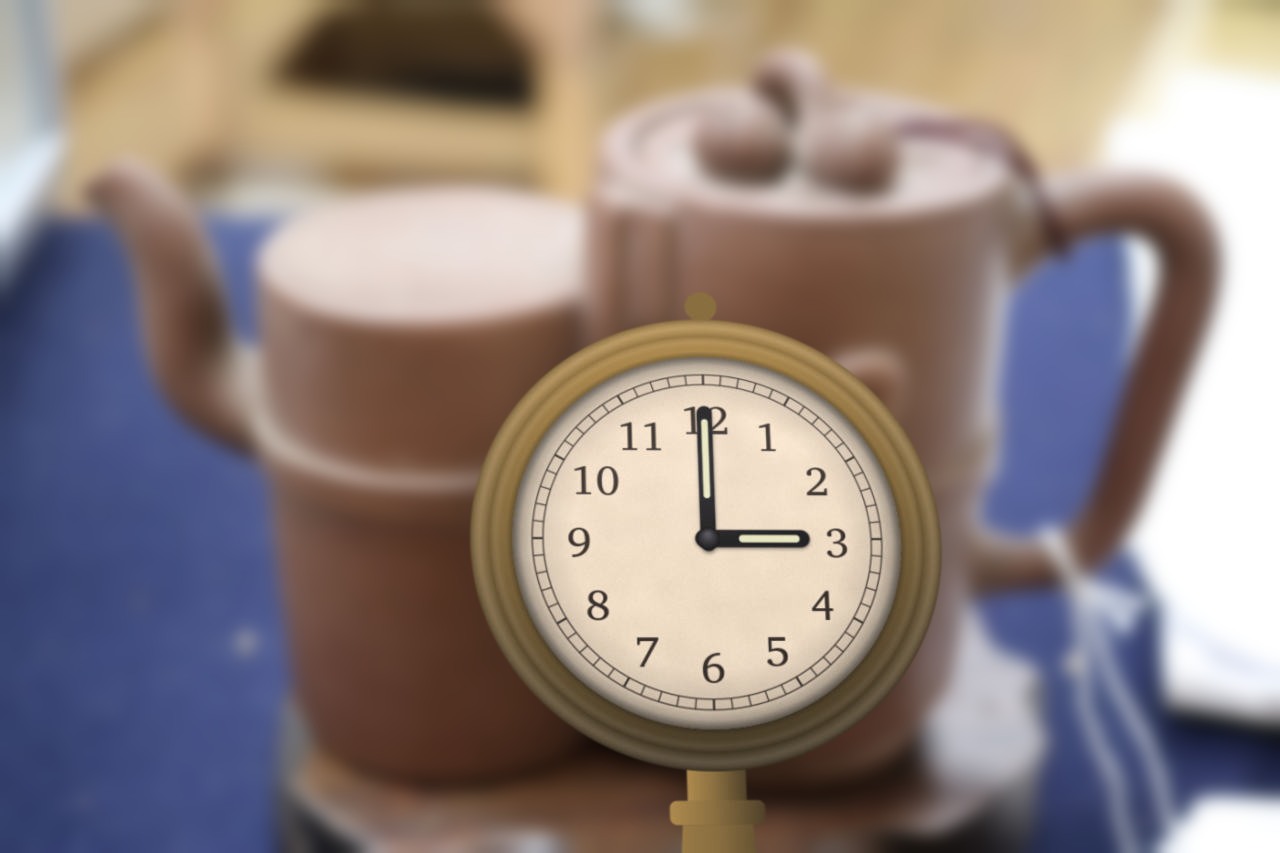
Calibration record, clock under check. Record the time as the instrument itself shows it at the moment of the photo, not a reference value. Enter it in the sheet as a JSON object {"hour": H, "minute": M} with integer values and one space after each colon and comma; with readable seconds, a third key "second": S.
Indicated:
{"hour": 3, "minute": 0}
